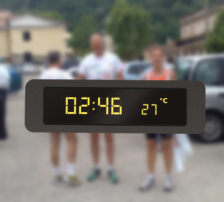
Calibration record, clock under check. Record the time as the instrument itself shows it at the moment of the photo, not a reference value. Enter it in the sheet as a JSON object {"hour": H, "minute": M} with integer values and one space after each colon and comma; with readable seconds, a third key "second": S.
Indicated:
{"hour": 2, "minute": 46}
